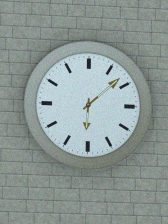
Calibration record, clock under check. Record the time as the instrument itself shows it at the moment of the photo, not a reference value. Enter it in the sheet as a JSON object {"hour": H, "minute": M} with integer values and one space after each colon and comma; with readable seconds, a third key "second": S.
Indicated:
{"hour": 6, "minute": 8}
